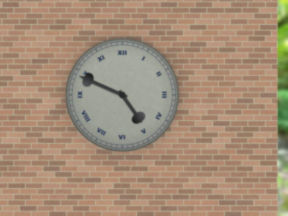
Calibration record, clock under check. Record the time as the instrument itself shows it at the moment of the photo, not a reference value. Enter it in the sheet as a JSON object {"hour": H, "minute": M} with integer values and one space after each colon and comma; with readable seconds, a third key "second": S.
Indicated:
{"hour": 4, "minute": 49}
